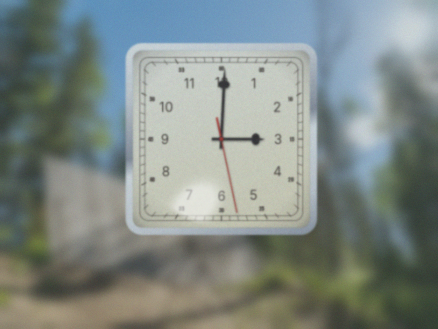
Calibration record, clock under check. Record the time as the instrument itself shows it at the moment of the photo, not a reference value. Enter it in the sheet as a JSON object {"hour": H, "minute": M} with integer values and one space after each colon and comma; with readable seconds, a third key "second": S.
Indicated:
{"hour": 3, "minute": 0, "second": 28}
